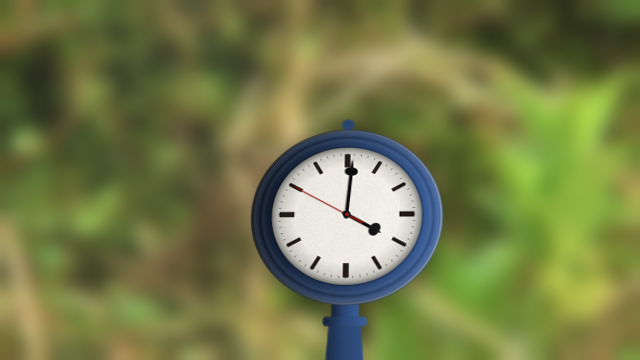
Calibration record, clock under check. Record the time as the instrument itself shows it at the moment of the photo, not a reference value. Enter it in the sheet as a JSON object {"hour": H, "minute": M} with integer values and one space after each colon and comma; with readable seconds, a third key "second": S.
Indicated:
{"hour": 4, "minute": 0, "second": 50}
